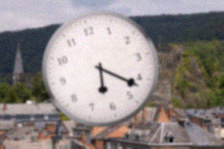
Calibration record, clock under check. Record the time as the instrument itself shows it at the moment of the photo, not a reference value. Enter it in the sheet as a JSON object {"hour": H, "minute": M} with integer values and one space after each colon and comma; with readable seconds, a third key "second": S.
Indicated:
{"hour": 6, "minute": 22}
